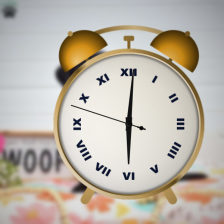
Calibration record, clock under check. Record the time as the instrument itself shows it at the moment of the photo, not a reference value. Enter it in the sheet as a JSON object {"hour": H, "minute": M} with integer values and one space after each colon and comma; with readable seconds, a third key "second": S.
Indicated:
{"hour": 6, "minute": 0, "second": 48}
